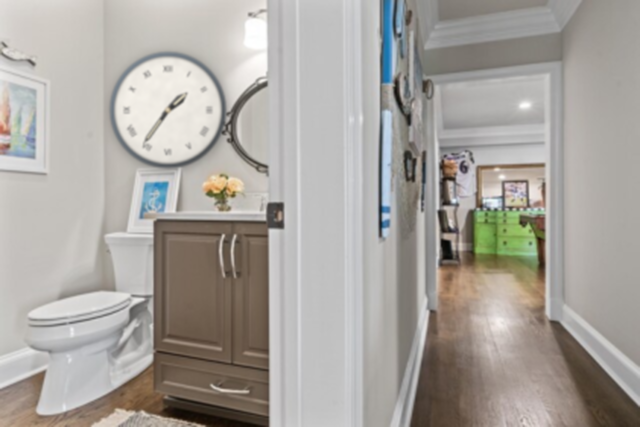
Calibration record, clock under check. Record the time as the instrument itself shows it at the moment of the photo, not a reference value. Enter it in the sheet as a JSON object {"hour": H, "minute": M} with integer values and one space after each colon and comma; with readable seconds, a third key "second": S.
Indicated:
{"hour": 1, "minute": 36}
